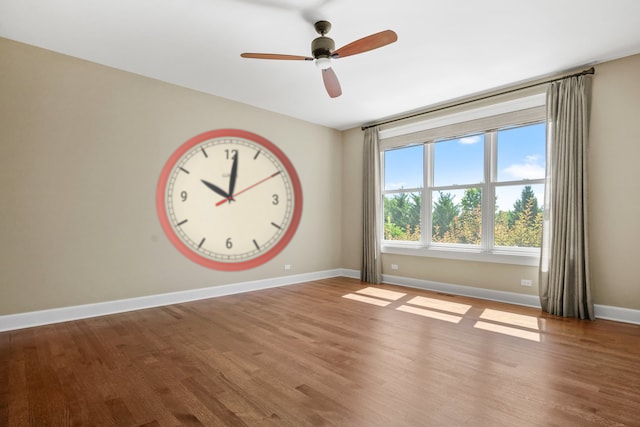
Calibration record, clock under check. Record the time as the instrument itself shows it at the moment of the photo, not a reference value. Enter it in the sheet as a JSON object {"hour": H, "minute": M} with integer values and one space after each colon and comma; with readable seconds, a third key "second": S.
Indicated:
{"hour": 10, "minute": 1, "second": 10}
